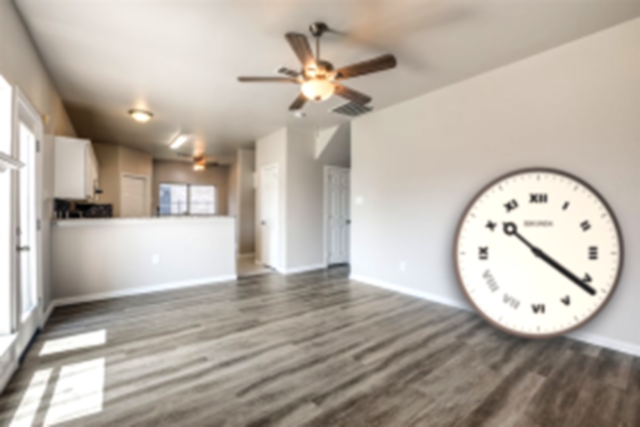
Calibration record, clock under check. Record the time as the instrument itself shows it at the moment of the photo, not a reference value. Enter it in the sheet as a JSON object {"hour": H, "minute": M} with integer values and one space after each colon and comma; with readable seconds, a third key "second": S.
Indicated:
{"hour": 10, "minute": 21}
